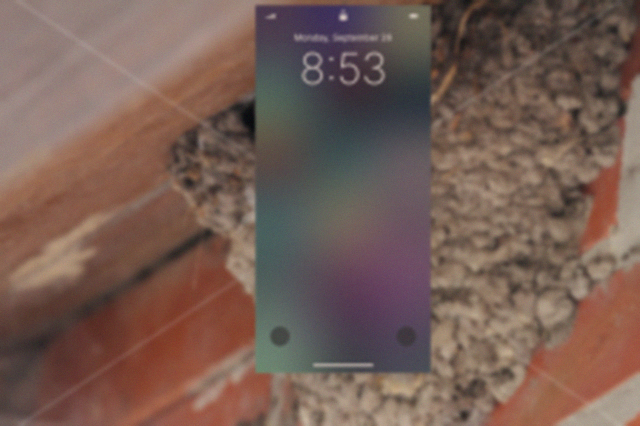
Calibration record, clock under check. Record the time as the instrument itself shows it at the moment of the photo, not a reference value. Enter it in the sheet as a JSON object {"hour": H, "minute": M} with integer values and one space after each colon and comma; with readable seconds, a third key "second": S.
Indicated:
{"hour": 8, "minute": 53}
